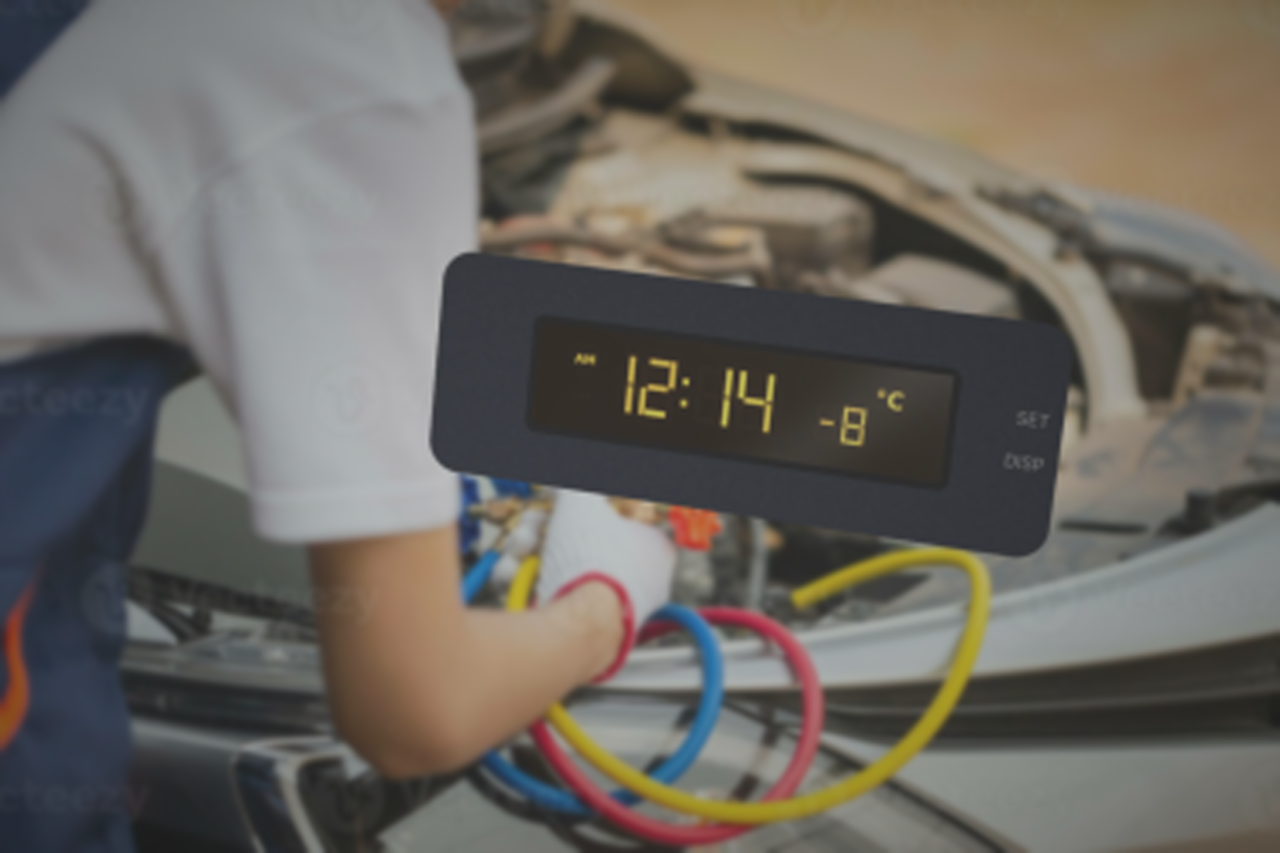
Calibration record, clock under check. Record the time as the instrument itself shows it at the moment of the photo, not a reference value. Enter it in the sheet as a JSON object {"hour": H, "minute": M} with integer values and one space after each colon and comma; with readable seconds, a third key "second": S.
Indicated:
{"hour": 12, "minute": 14}
